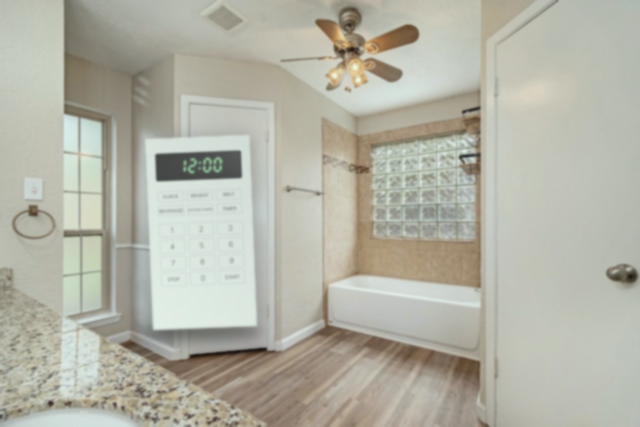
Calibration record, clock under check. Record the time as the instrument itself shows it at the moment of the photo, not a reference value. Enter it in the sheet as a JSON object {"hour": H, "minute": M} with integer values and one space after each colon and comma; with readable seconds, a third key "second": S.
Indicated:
{"hour": 12, "minute": 0}
